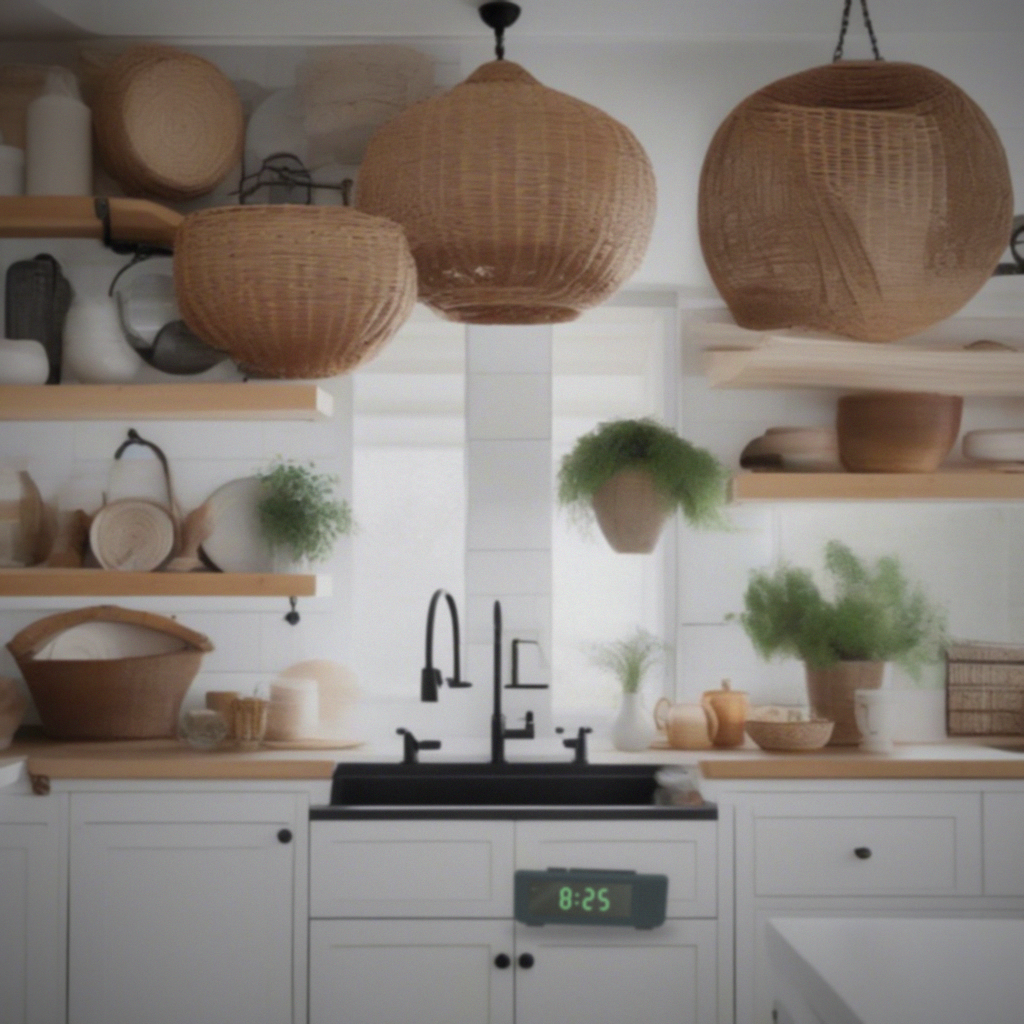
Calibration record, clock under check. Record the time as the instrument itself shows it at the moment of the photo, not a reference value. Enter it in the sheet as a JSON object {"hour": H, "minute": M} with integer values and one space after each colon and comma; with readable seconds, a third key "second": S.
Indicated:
{"hour": 8, "minute": 25}
